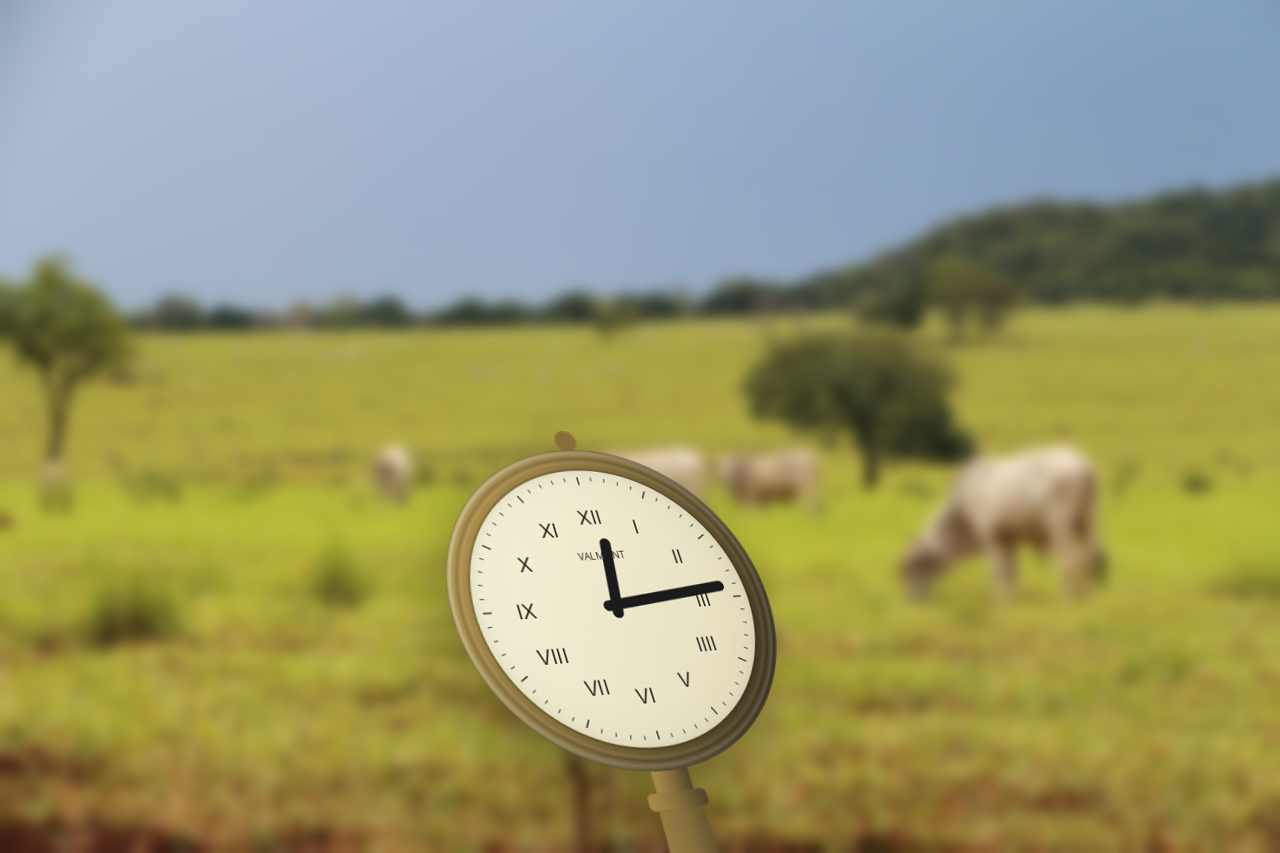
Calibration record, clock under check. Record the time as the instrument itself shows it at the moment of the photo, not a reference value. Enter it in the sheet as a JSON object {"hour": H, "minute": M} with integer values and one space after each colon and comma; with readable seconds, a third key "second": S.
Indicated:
{"hour": 12, "minute": 14}
